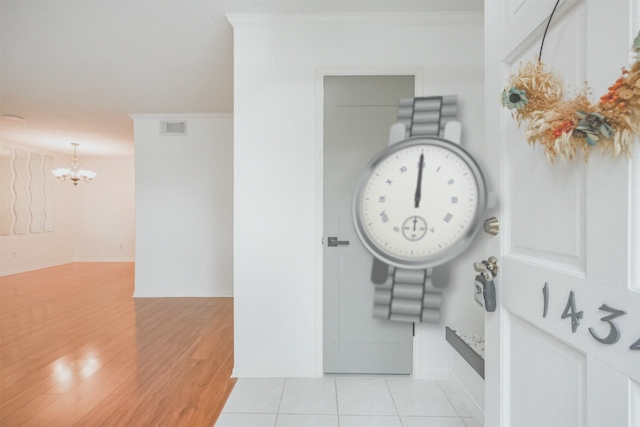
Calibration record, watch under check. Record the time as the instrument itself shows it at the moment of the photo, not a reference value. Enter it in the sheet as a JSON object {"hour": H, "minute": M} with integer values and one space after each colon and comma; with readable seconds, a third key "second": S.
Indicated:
{"hour": 12, "minute": 0}
